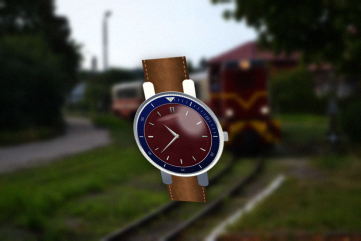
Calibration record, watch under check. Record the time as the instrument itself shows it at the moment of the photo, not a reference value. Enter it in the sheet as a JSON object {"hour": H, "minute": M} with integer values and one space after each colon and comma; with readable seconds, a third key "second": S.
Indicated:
{"hour": 10, "minute": 38}
